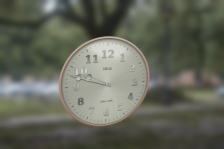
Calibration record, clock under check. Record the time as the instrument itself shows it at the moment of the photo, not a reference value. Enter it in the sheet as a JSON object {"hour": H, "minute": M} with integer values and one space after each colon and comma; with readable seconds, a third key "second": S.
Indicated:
{"hour": 9, "minute": 48}
